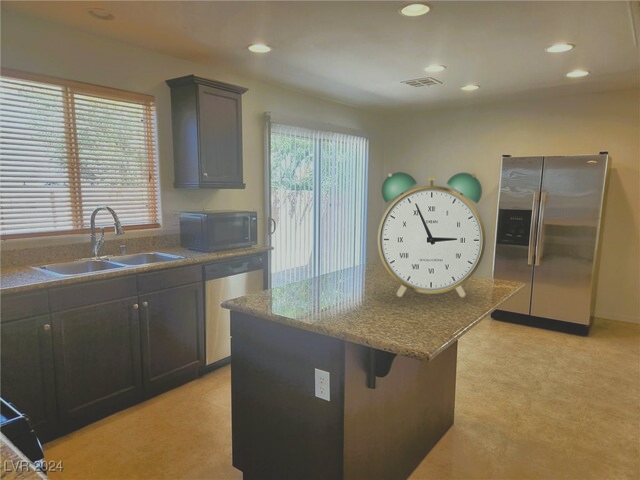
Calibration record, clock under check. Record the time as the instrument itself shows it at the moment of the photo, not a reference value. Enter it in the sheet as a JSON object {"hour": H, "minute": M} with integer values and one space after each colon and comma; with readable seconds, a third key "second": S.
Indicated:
{"hour": 2, "minute": 56}
